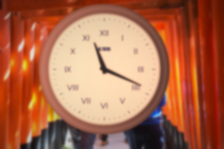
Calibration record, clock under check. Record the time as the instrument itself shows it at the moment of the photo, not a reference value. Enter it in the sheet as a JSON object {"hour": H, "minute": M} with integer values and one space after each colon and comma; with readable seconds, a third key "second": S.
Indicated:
{"hour": 11, "minute": 19}
